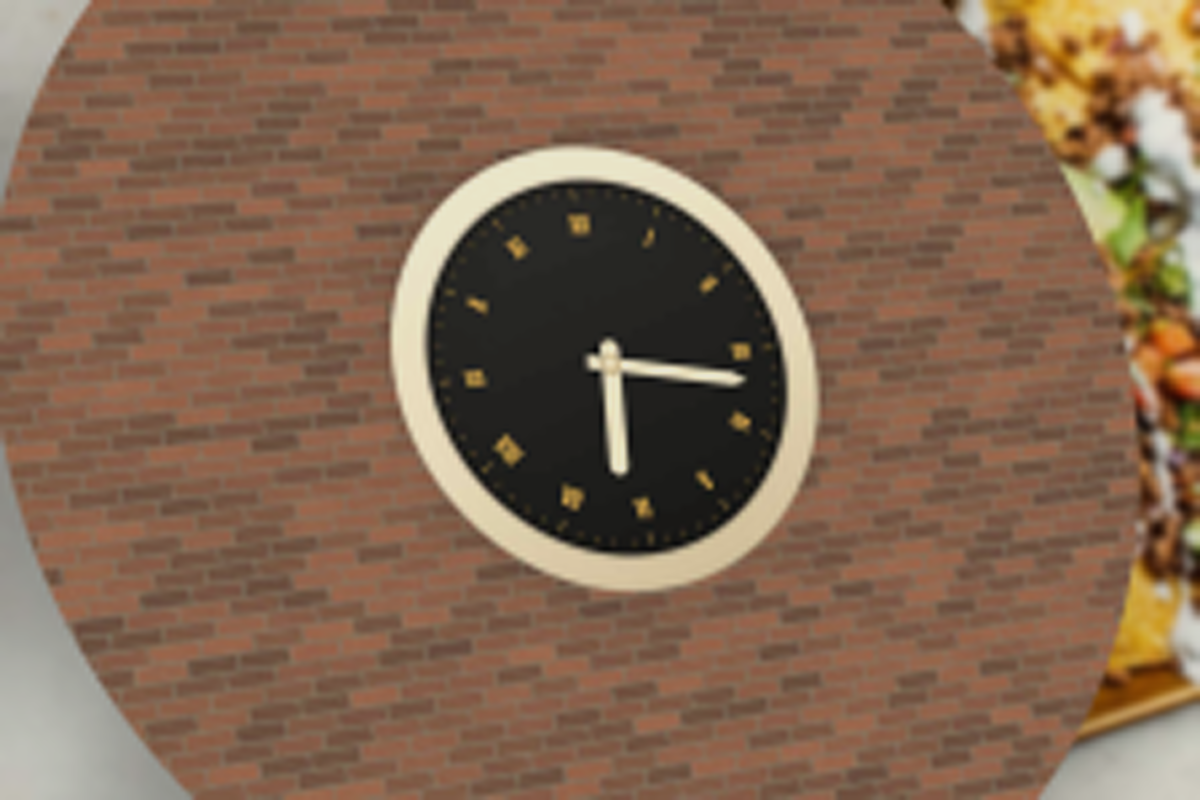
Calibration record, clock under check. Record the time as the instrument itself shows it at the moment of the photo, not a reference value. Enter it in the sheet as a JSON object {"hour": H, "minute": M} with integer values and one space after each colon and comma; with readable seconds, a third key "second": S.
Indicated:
{"hour": 6, "minute": 17}
